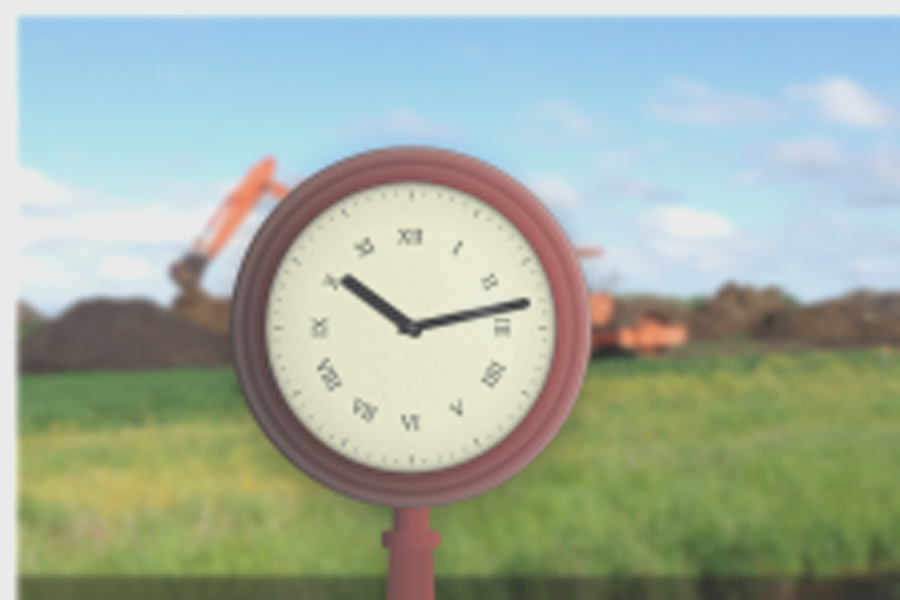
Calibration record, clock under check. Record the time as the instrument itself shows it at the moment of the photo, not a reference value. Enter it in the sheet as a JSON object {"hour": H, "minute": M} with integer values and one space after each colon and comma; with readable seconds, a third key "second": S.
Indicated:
{"hour": 10, "minute": 13}
